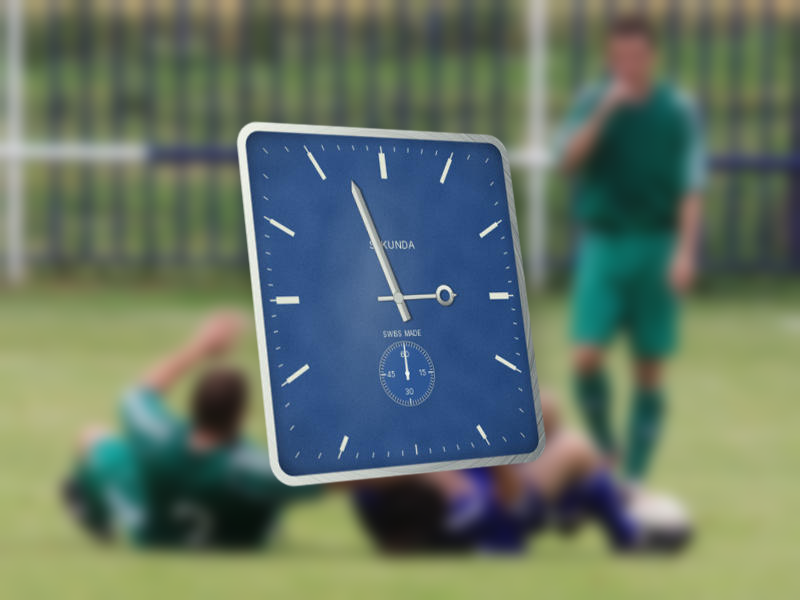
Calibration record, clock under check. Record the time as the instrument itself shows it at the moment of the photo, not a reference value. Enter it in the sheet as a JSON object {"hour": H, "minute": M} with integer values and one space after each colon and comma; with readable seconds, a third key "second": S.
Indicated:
{"hour": 2, "minute": 57}
